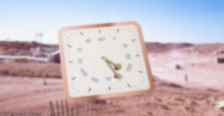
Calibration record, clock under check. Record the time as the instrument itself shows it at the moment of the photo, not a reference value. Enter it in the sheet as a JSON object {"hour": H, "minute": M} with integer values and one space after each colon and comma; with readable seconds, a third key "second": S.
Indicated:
{"hour": 4, "minute": 26}
